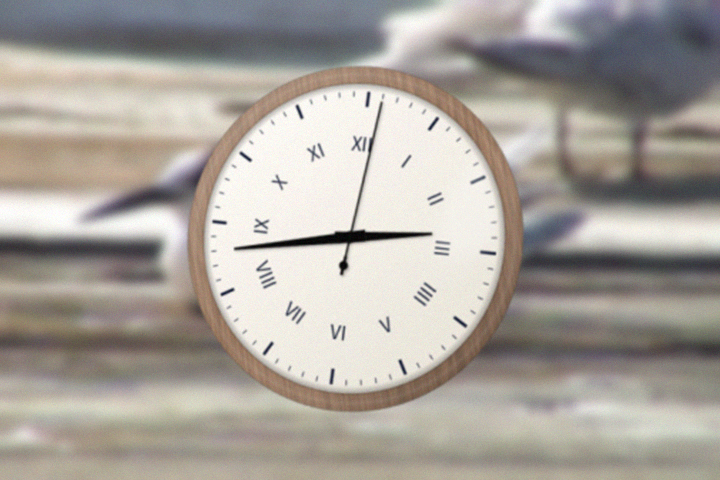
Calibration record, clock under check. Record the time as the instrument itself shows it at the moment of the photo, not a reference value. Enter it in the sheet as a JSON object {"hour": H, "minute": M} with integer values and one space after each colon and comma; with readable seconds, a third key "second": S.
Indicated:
{"hour": 2, "minute": 43, "second": 1}
